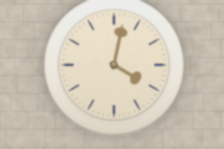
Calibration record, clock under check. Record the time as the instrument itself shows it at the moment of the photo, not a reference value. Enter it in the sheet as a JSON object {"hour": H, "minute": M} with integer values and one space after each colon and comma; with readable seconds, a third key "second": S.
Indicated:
{"hour": 4, "minute": 2}
